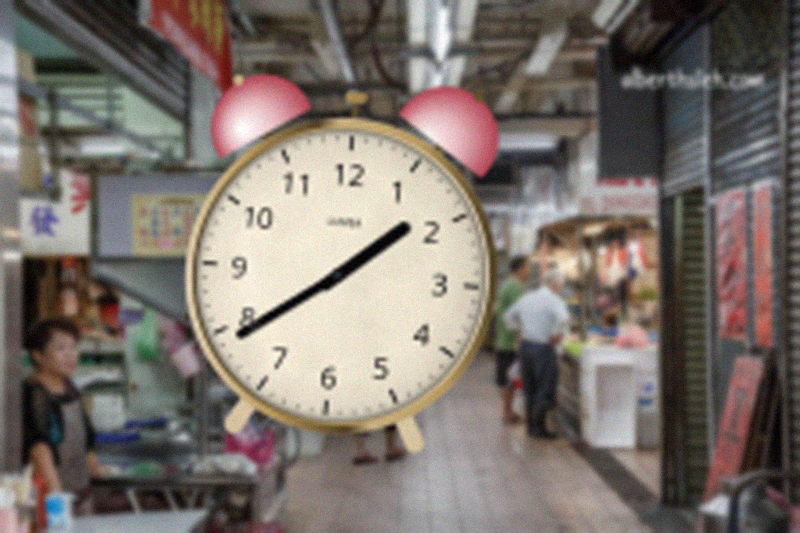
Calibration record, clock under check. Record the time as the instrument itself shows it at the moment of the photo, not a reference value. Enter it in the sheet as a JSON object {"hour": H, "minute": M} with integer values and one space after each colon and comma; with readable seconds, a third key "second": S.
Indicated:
{"hour": 1, "minute": 39}
